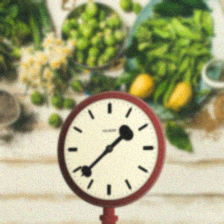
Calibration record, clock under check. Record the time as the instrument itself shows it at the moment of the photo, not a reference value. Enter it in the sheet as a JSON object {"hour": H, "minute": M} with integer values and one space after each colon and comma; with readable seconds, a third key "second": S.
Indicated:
{"hour": 1, "minute": 38}
